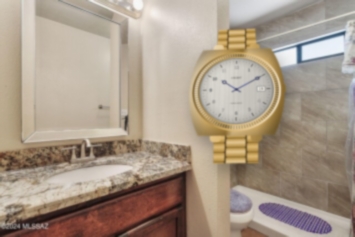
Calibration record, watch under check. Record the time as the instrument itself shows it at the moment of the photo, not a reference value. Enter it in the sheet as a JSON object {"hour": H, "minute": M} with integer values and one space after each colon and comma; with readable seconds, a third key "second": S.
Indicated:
{"hour": 10, "minute": 10}
